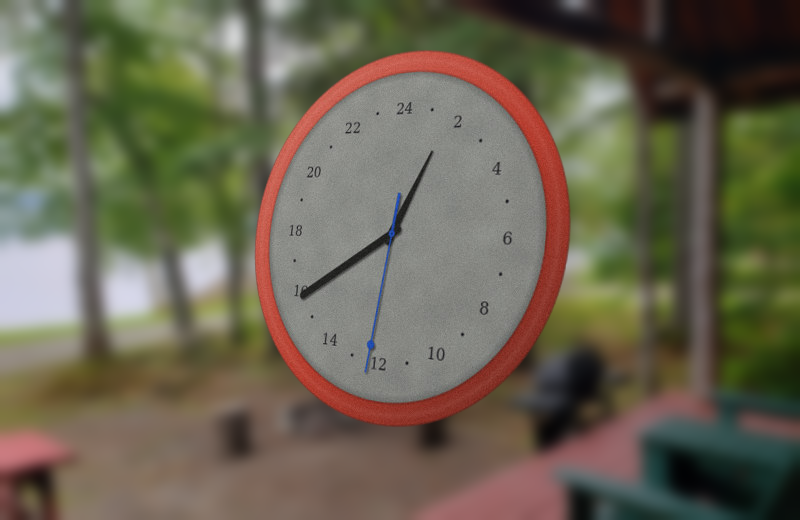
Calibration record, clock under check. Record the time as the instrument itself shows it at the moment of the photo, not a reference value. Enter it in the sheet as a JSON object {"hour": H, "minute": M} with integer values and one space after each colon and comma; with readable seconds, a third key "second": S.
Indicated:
{"hour": 1, "minute": 39, "second": 31}
